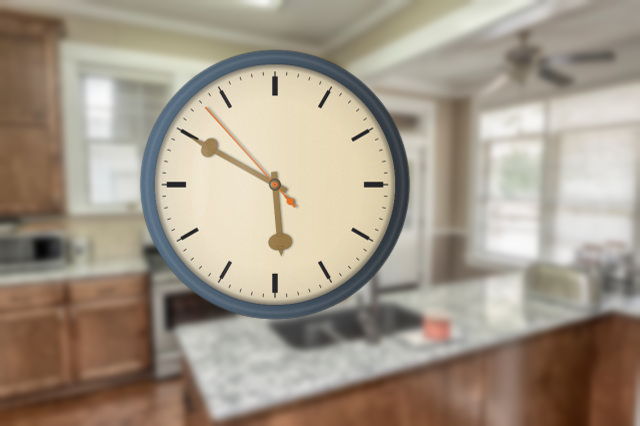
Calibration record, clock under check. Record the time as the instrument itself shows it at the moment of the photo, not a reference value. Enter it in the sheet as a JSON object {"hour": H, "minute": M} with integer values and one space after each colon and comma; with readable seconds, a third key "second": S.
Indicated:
{"hour": 5, "minute": 49, "second": 53}
